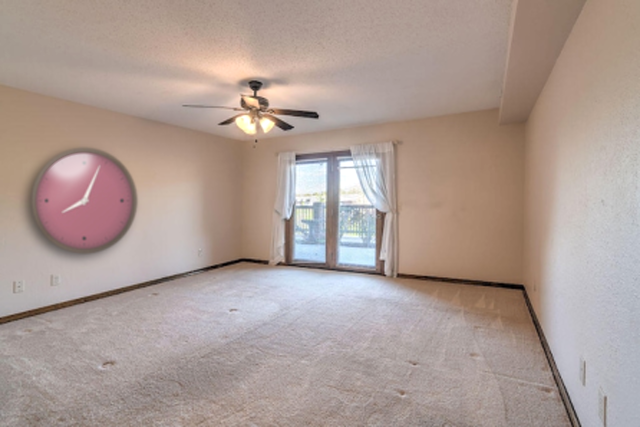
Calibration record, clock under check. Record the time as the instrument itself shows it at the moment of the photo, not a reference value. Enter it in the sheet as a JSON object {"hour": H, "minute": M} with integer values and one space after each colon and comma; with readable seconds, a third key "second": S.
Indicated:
{"hour": 8, "minute": 4}
